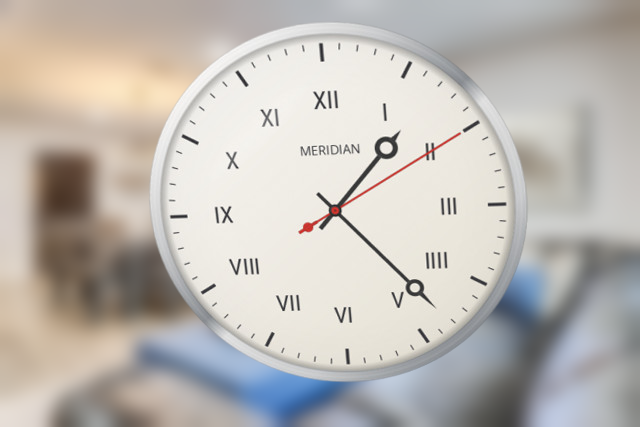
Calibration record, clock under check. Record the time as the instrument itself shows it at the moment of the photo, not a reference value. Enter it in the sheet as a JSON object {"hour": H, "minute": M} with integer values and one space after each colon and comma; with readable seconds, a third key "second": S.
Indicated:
{"hour": 1, "minute": 23, "second": 10}
